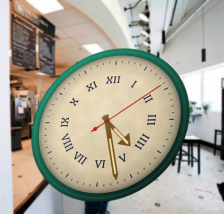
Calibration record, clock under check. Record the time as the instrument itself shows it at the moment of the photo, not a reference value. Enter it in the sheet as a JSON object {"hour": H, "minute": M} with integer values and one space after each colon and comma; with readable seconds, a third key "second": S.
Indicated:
{"hour": 4, "minute": 27, "second": 9}
